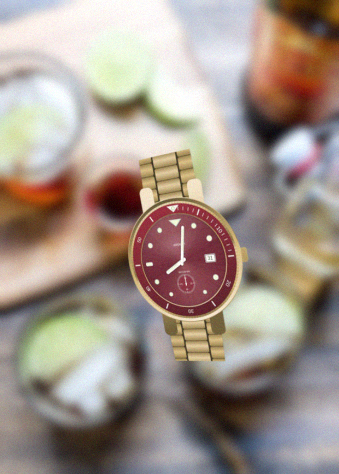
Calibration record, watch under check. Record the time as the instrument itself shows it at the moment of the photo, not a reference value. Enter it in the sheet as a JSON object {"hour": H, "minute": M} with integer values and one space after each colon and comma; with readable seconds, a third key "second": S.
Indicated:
{"hour": 8, "minute": 2}
